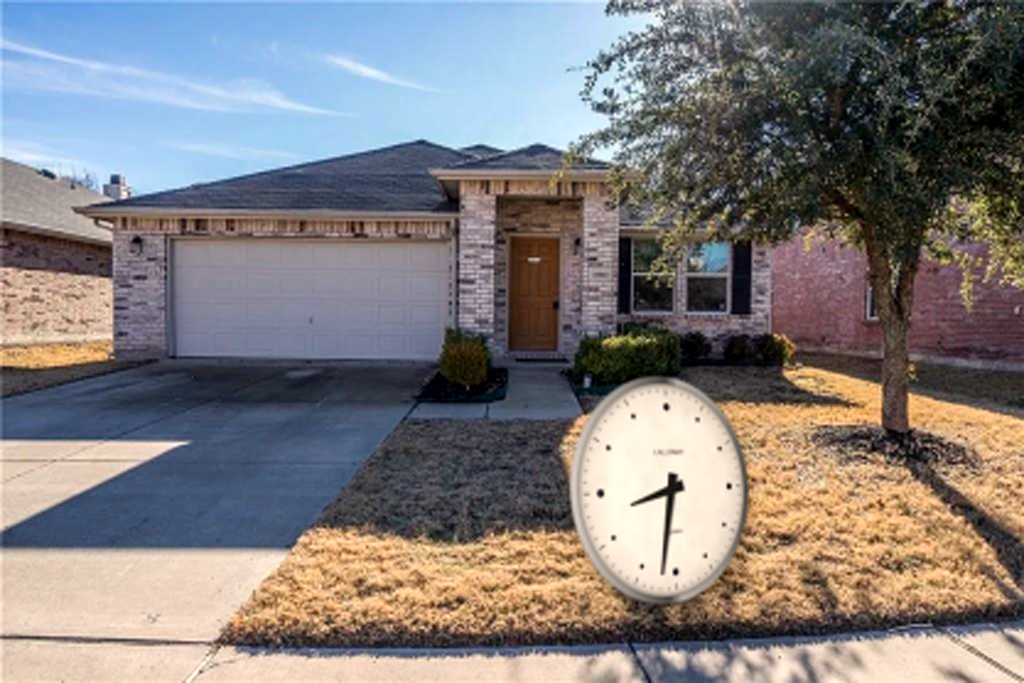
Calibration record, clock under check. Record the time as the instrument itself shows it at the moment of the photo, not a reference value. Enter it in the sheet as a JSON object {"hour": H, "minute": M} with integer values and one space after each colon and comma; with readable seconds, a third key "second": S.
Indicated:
{"hour": 8, "minute": 32}
